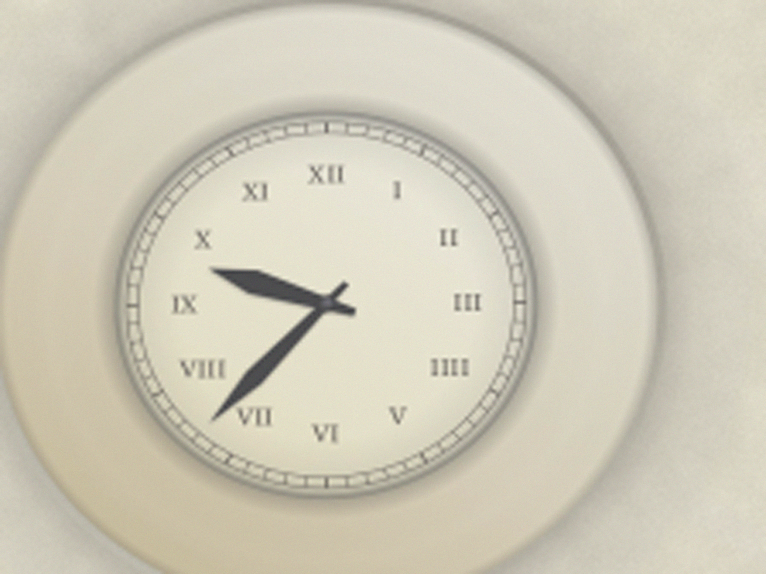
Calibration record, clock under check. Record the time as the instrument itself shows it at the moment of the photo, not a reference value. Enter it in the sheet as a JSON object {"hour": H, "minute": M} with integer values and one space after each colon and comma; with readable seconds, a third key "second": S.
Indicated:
{"hour": 9, "minute": 37}
